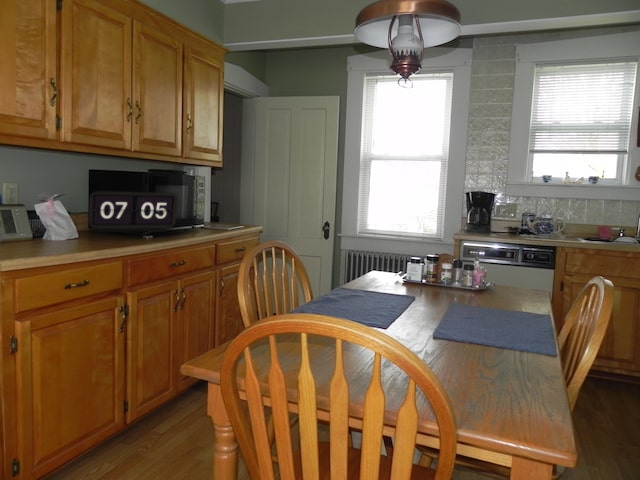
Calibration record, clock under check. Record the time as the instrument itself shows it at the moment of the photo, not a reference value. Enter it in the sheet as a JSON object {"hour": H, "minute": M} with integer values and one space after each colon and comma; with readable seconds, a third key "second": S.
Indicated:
{"hour": 7, "minute": 5}
